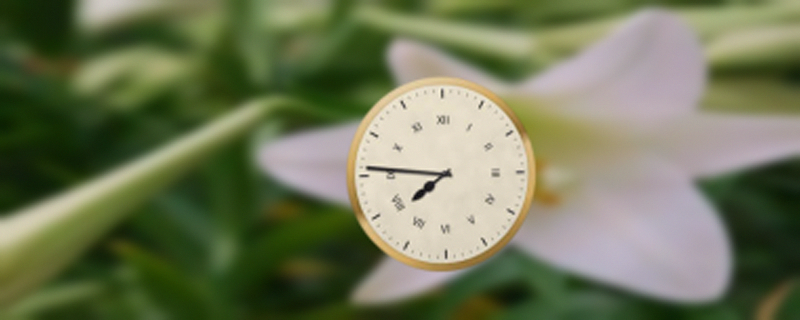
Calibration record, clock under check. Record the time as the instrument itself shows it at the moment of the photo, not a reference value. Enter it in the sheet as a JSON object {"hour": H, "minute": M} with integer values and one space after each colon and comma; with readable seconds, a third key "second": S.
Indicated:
{"hour": 7, "minute": 46}
